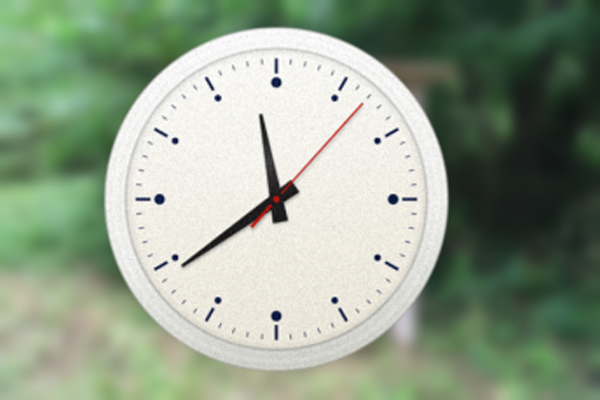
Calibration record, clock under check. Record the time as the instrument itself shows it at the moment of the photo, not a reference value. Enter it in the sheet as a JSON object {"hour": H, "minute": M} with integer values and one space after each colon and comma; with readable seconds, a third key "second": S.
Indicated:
{"hour": 11, "minute": 39, "second": 7}
